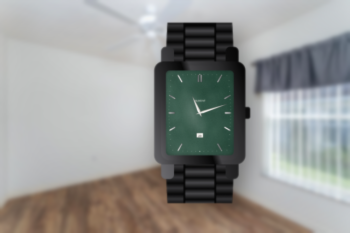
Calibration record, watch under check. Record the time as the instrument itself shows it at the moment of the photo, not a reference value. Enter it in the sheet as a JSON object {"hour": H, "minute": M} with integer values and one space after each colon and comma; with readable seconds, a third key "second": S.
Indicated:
{"hour": 11, "minute": 12}
